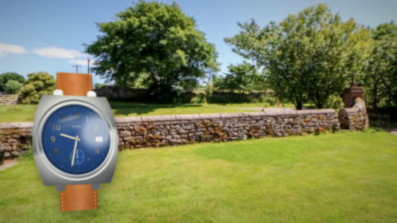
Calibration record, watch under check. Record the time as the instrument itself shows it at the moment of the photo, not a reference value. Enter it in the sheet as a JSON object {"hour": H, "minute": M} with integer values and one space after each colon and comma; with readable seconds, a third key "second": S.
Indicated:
{"hour": 9, "minute": 32}
